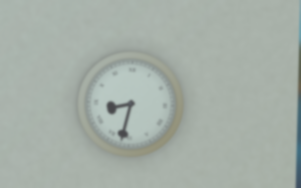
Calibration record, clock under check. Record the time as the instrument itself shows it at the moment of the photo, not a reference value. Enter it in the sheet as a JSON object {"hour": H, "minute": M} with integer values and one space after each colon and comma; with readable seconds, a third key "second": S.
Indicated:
{"hour": 8, "minute": 32}
